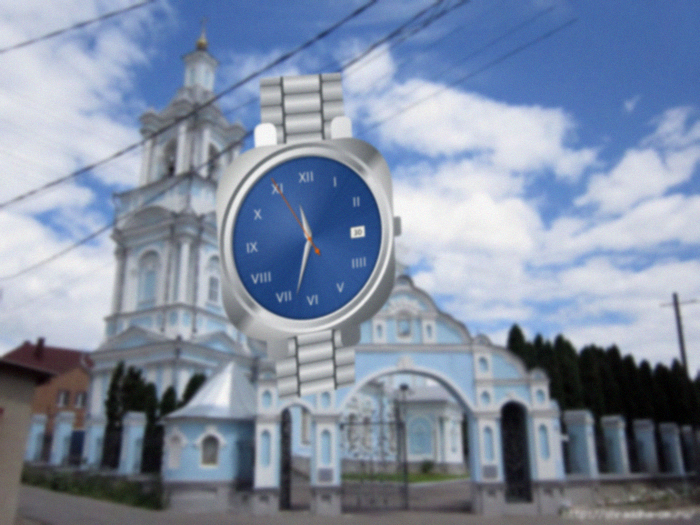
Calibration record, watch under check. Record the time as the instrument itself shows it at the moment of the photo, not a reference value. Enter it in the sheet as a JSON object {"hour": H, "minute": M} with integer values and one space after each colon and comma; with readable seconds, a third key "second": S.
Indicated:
{"hour": 11, "minute": 32, "second": 55}
